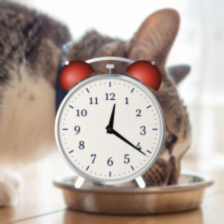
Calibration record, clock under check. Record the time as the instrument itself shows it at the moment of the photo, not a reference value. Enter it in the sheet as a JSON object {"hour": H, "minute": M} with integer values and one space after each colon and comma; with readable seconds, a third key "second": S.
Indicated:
{"hour": 12, "minute": 21}
